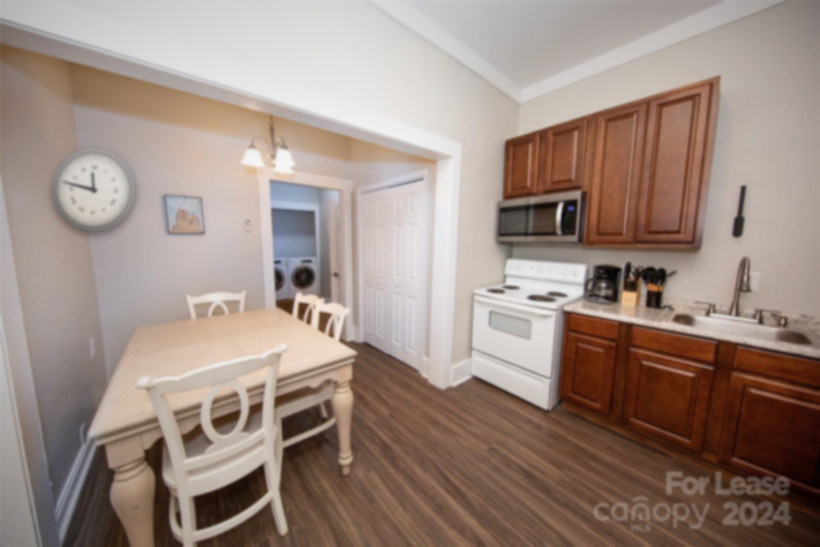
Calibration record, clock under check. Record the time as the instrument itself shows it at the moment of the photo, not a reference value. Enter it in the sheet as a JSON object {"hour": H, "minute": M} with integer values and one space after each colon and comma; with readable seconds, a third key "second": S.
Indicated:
{"hour": 11, "minute": 47}
